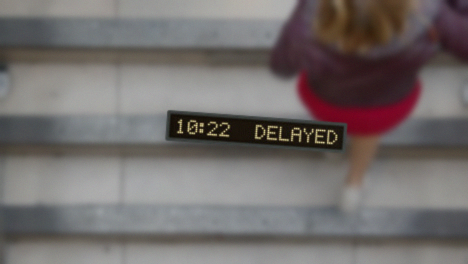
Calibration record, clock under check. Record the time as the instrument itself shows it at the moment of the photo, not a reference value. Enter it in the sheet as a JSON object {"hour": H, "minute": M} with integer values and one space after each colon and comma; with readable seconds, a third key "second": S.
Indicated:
{"hour": 10, "minute": 22}
